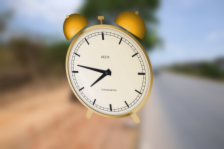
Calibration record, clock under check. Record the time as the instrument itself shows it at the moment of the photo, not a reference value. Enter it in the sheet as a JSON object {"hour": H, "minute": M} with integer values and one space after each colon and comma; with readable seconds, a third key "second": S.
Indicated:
{"hour": 7, "minute": 47}
